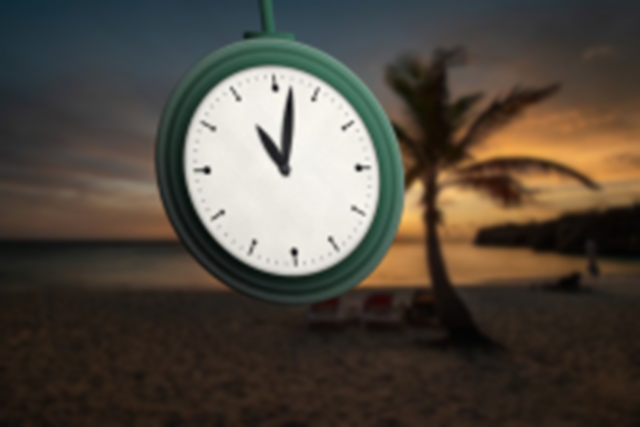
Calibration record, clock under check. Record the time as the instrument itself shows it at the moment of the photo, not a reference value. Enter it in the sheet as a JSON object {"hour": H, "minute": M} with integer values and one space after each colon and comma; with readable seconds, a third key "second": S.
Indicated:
{"hour": 11, "minute": 2}
